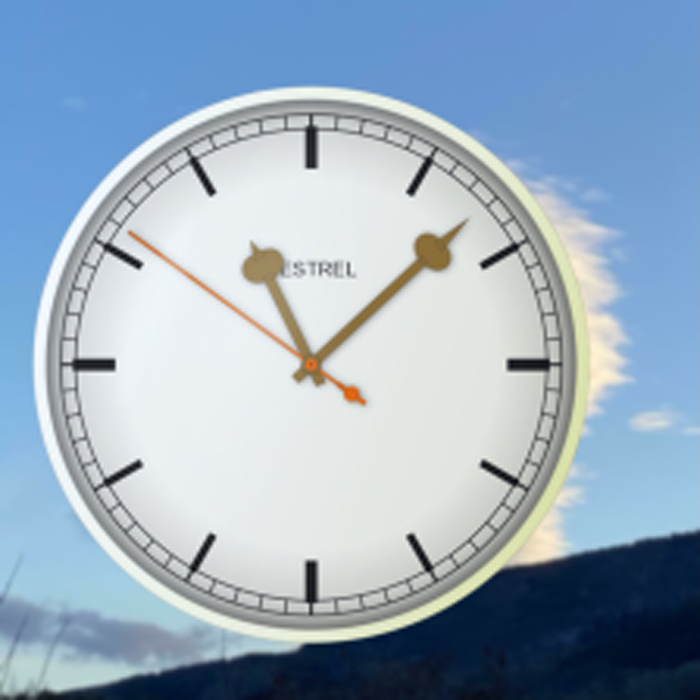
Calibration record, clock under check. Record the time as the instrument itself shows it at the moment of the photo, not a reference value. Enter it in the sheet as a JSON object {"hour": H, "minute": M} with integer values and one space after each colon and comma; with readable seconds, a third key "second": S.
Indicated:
{"hour": 11, "minute": 7, "second": 51}
